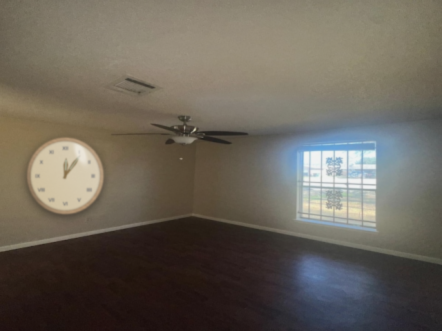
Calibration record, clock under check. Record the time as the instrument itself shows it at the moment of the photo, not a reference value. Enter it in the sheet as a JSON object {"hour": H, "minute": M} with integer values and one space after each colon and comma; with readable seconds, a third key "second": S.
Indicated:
{"hour": 12, "minute": 6}
